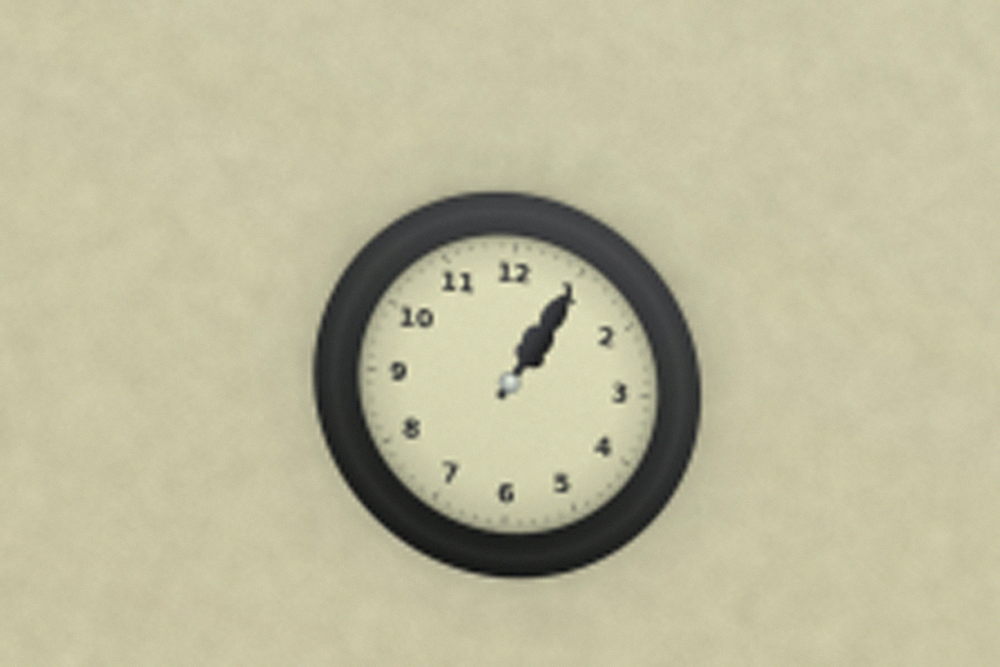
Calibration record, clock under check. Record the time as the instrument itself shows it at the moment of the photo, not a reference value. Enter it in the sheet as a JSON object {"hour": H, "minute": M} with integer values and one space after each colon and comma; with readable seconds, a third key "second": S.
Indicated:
{"hour": 1, "minute": 5}
